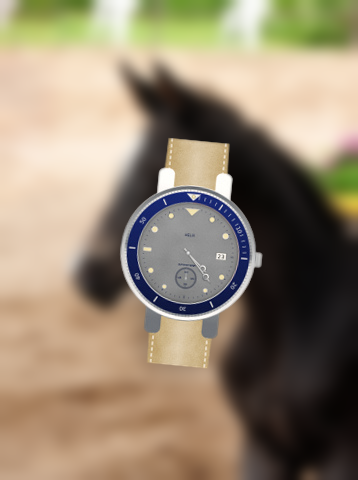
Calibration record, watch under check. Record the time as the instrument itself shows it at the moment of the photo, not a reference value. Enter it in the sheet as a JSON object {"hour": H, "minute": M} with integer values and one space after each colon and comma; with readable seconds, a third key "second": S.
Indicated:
{"hour": 4, "minute": 23}
